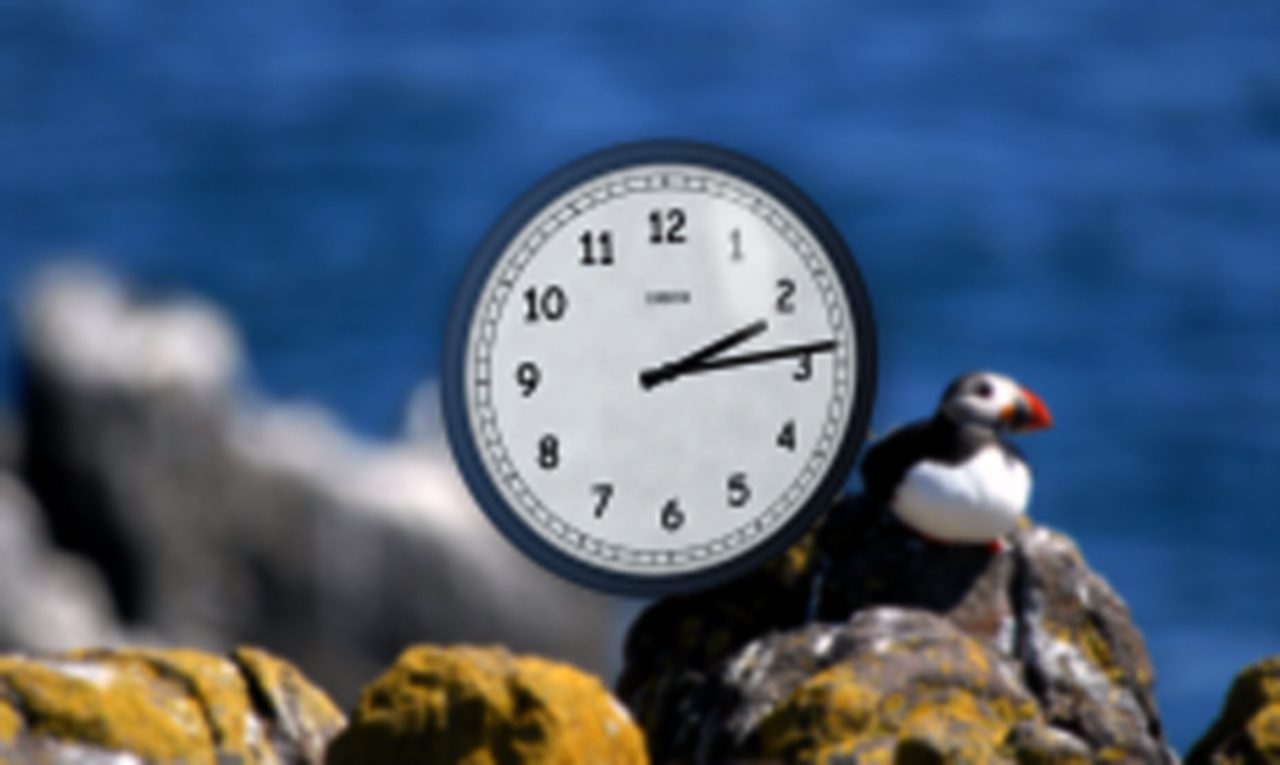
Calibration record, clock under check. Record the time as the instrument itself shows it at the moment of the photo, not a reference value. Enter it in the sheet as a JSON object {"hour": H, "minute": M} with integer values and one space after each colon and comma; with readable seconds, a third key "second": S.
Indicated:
{"hour": 2, "minute": 14}
